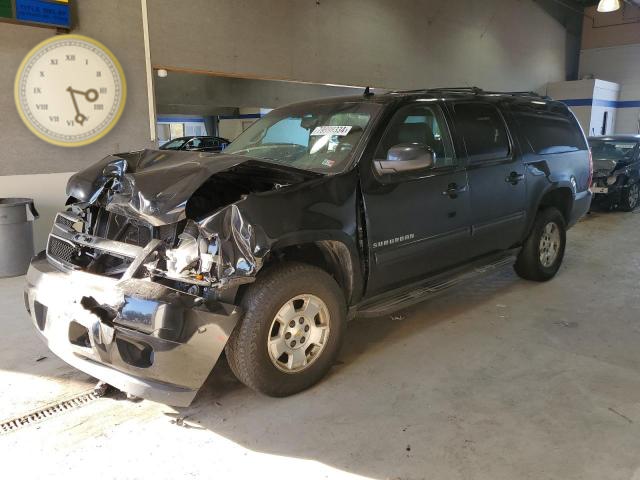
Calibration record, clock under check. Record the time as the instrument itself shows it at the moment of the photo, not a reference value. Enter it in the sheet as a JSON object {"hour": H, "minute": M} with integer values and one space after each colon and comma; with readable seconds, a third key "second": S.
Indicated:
{"hour": 3, "minute": 27}
